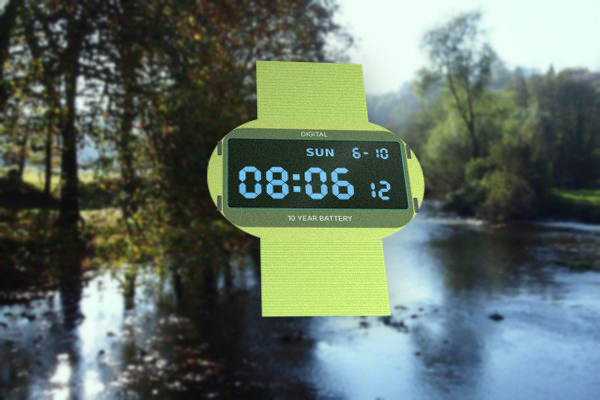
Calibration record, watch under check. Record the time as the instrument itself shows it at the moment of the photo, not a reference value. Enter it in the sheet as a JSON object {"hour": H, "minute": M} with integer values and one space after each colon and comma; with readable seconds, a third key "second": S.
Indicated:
{"hour": 8, "minute": 6, "second": 12}
